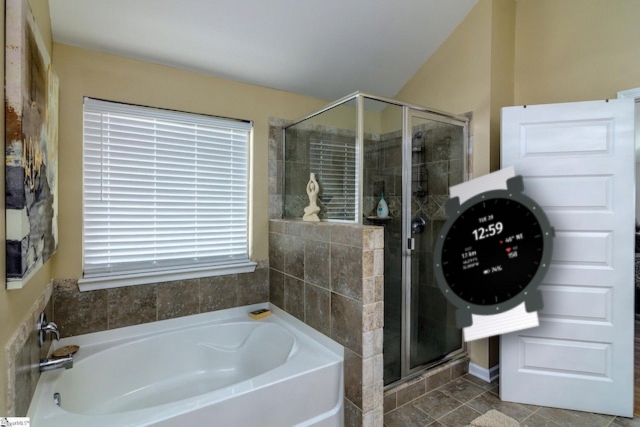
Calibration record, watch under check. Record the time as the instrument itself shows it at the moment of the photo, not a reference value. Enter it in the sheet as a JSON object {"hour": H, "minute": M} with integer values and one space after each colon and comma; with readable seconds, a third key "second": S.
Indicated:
{"hour": 12, "minute": 59}
